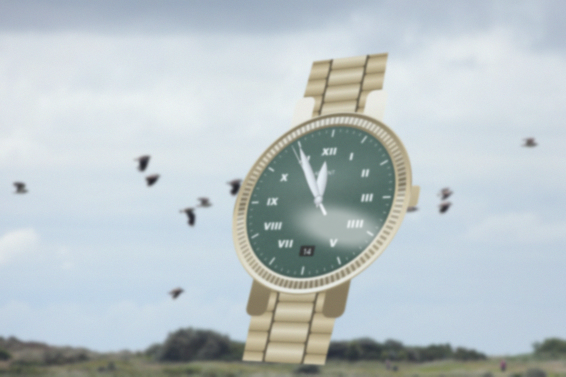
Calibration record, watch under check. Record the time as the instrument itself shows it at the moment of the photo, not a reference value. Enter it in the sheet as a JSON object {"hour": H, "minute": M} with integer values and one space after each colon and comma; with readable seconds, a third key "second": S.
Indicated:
{"hour": 11, "minute": 54, "second": 54}
